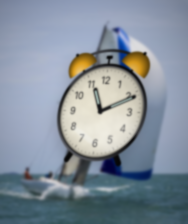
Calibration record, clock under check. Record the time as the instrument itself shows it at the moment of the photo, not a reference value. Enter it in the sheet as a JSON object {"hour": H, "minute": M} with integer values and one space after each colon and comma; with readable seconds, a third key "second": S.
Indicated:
{"hour": 11, "minute": 11}
